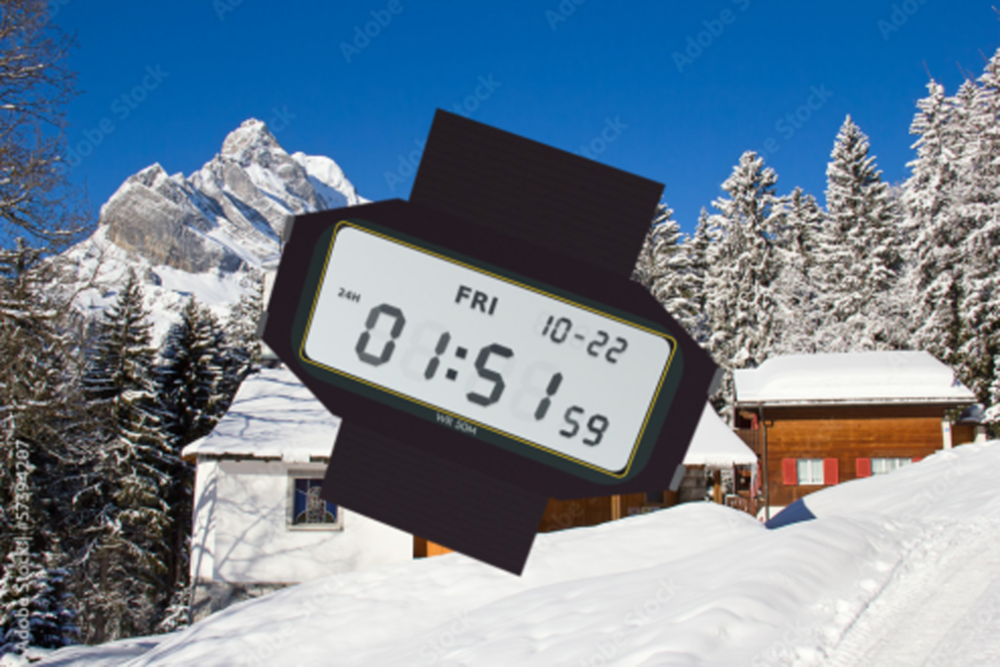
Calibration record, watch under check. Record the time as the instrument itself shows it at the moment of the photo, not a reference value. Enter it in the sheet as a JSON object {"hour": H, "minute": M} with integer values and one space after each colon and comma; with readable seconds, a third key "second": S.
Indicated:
{"hour": 1, "minute": 51, "second": 59}
